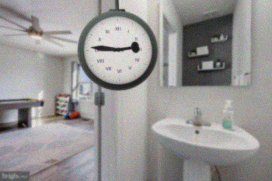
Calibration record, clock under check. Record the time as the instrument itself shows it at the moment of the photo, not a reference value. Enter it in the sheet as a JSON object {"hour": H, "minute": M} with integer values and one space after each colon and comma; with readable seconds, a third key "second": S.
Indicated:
{"hour": 2, "minute": 46}
